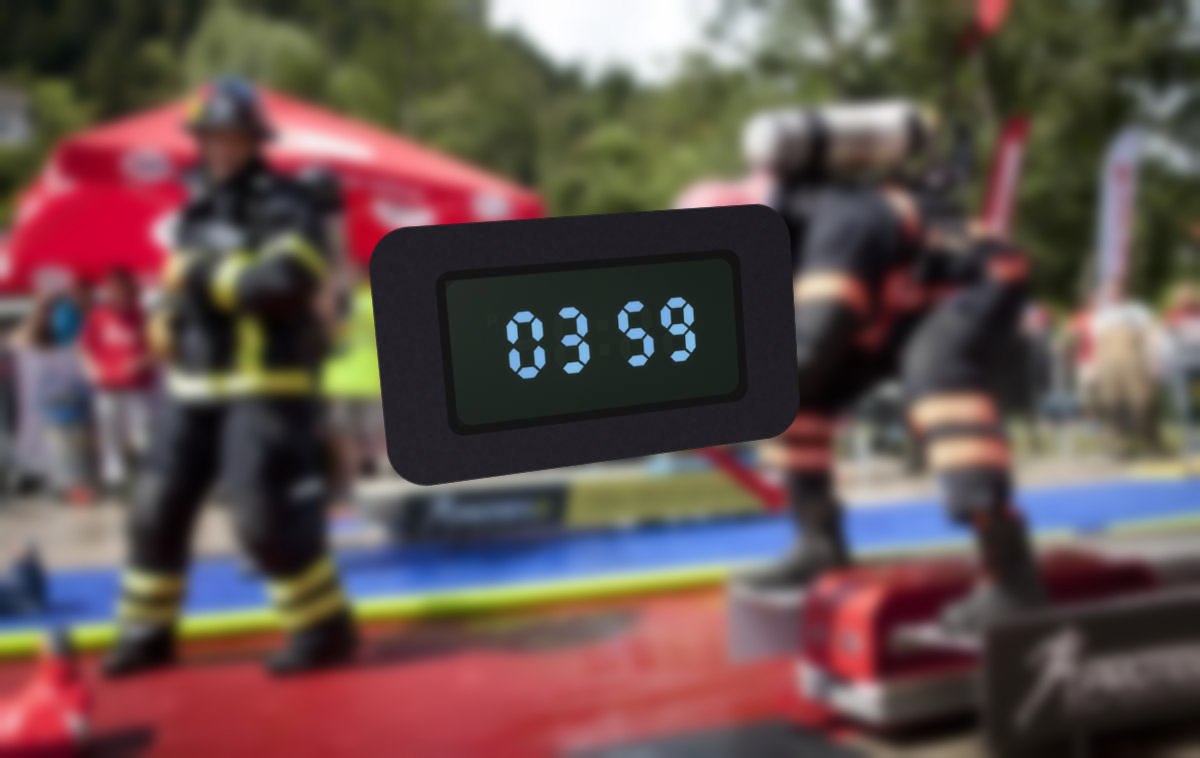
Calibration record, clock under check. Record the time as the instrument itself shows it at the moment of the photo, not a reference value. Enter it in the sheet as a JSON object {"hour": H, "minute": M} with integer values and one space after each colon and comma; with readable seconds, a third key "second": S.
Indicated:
{"hour": 3, "minute": 59}
